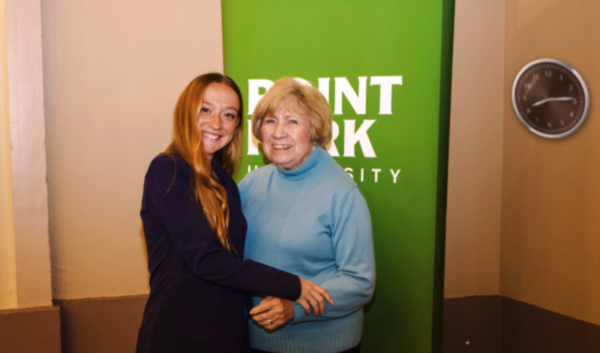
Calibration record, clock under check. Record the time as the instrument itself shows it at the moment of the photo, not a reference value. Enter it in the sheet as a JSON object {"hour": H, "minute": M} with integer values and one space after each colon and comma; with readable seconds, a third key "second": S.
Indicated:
{"hour": 8, "minute": 14}
